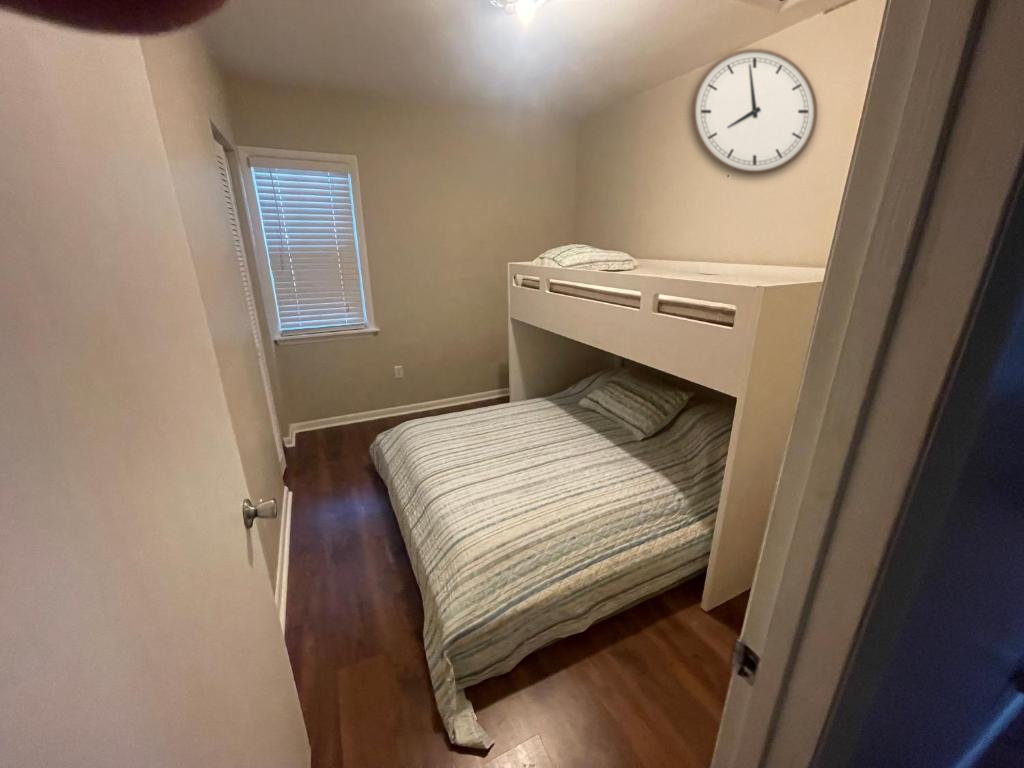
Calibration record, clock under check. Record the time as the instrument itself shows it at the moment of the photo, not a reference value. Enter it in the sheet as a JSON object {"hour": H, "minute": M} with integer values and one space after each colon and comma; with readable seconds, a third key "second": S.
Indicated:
{"hour": 7, "minute": 59}
